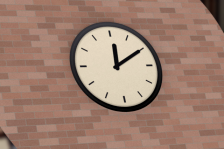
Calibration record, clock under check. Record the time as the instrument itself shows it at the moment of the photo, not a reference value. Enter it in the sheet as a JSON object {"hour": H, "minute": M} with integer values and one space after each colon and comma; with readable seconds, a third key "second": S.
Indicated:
{"hour": 12, "minute": 10}
